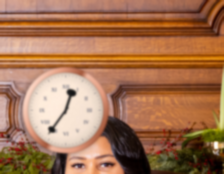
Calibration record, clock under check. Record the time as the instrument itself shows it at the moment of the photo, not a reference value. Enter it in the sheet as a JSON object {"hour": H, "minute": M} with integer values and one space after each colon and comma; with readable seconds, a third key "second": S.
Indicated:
{"hour": 12, "minute": 36}
